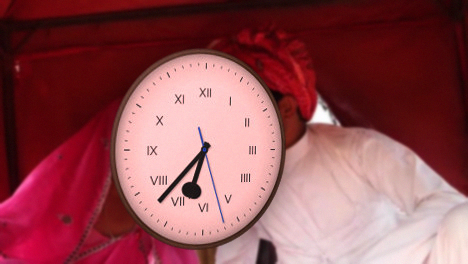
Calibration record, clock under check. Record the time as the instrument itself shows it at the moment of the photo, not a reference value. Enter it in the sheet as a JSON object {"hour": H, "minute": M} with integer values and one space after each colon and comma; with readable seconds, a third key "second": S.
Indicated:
{"hour": 6, "minute": 37, "second": 27}
